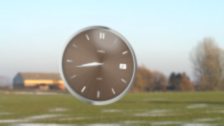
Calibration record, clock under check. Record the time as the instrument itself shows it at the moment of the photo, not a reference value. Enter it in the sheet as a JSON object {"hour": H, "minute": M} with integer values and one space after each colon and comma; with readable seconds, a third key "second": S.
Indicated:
{"hour": 8, "minute": 43}
